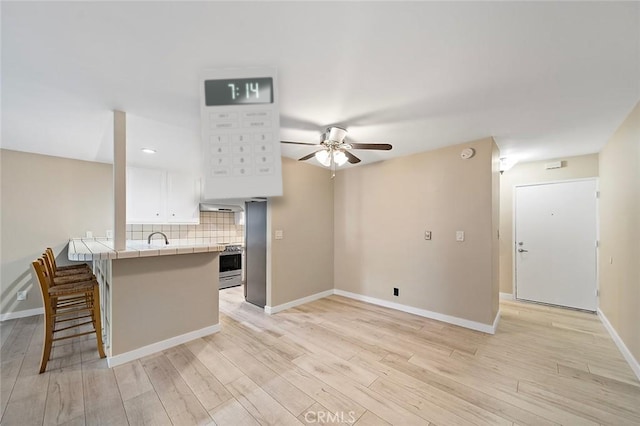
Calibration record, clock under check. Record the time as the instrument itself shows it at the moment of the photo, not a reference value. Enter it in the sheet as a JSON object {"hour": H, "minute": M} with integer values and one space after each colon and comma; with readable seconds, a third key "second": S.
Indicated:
{"hour": 7, "minute": 14}
